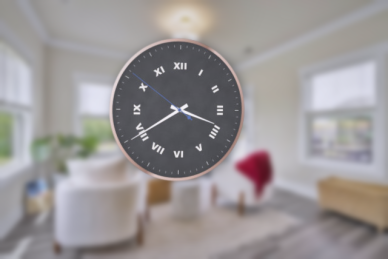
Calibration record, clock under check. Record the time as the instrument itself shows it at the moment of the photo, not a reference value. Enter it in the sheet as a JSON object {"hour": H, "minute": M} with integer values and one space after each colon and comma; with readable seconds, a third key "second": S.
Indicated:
{"hour": 3, "minute": 39, "second": 51}
